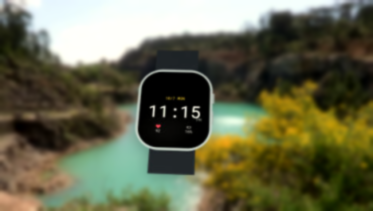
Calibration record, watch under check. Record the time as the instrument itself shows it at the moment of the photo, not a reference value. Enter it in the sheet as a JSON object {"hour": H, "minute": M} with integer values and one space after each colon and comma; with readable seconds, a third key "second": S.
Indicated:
{"hour": 11, "minute": 15}
